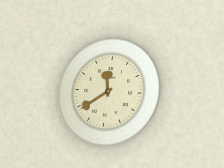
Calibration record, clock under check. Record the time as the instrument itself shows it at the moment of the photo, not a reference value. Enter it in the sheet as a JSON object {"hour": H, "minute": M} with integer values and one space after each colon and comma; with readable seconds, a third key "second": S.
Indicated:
{"hour": 11, "minute": 39}
